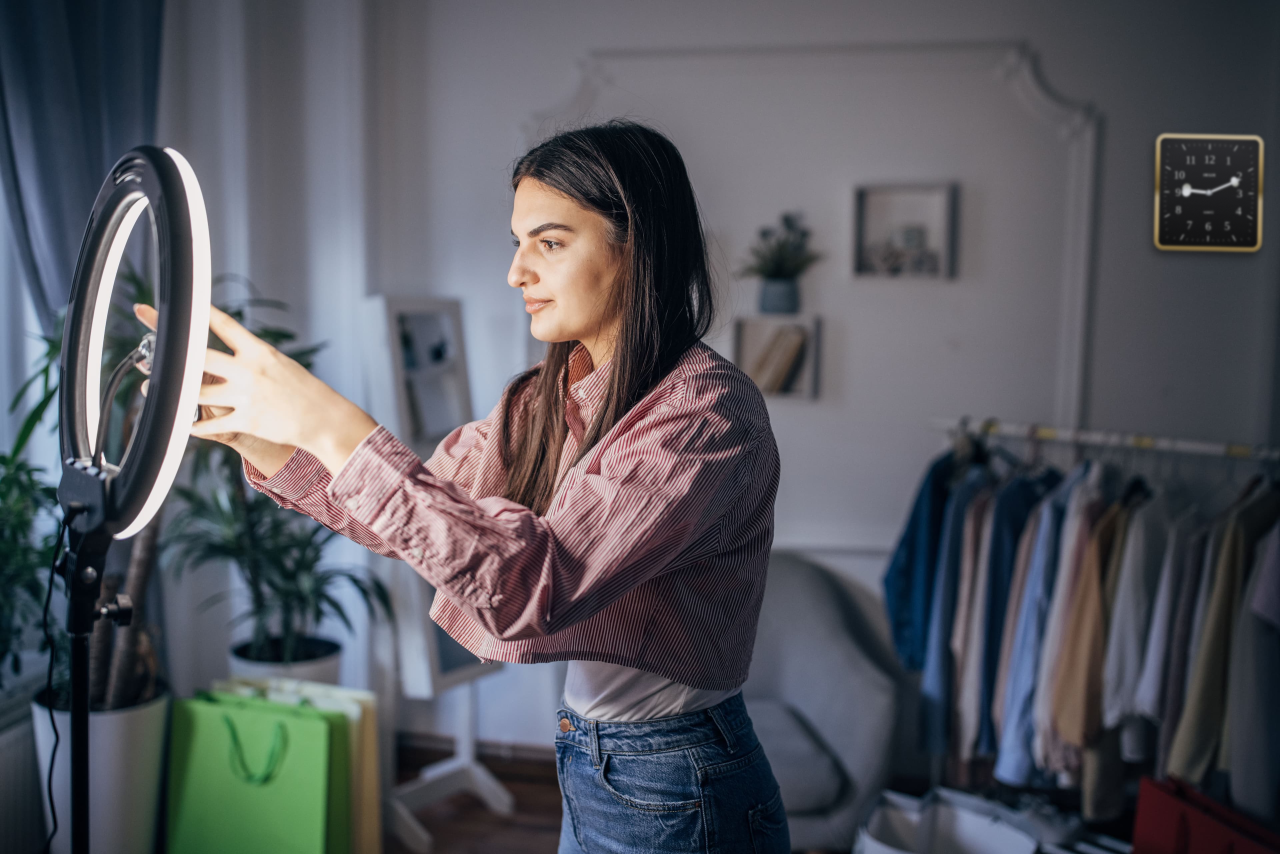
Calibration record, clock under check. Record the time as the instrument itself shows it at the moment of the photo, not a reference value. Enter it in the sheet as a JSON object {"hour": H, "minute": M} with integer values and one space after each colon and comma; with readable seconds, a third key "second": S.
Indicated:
{"hour": 9, "minute": 11}
